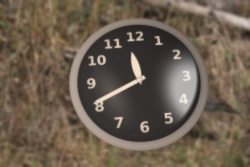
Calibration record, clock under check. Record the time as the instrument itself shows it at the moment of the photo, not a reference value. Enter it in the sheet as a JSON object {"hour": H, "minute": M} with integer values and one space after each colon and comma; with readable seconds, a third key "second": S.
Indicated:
{"hour": 11, "minute": 41}
